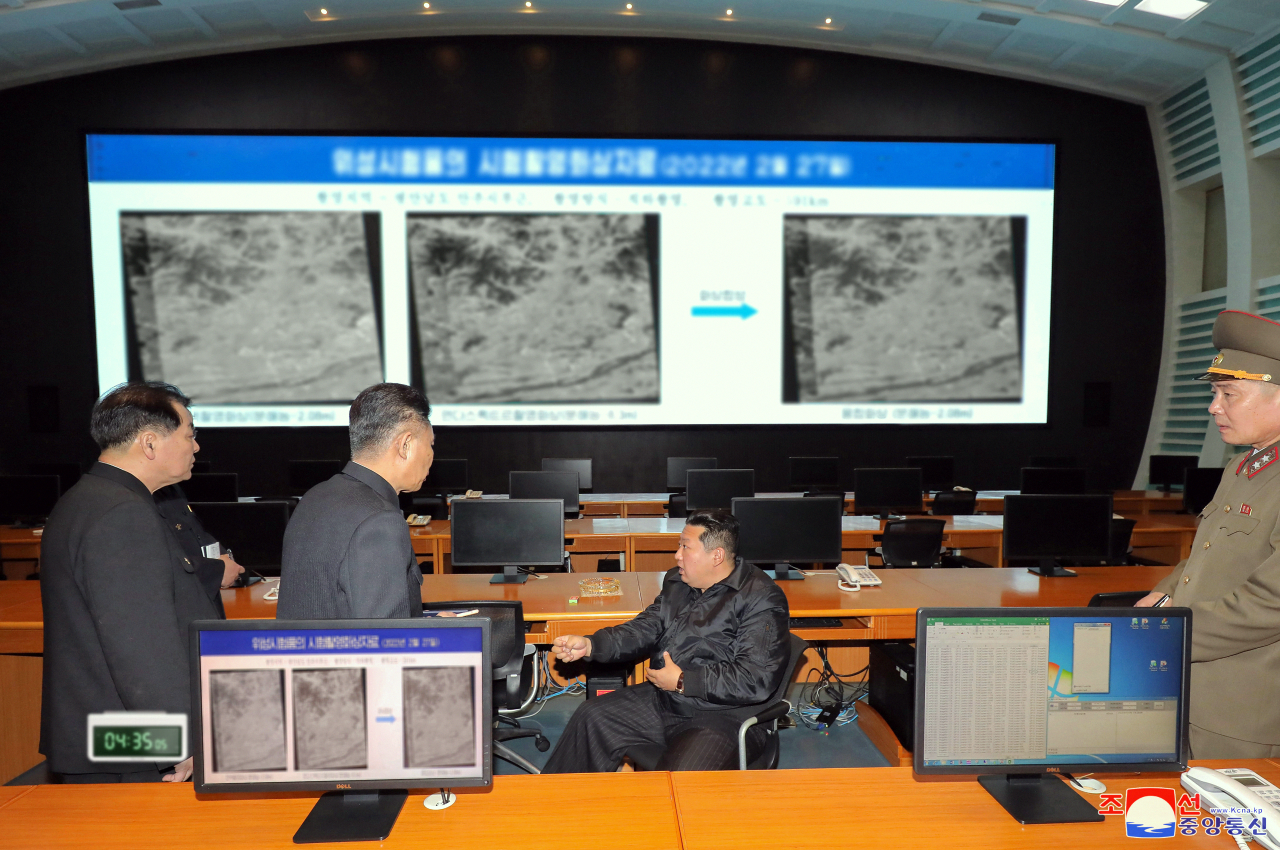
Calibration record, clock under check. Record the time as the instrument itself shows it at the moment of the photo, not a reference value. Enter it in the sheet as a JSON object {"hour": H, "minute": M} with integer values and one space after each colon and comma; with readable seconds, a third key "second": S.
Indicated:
{"hour": 4, "minute": 35}
